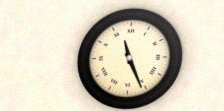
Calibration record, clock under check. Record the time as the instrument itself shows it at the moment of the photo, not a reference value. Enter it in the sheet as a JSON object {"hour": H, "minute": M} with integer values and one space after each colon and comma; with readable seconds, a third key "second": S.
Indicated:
{"hour": 11, "minute": 26}
